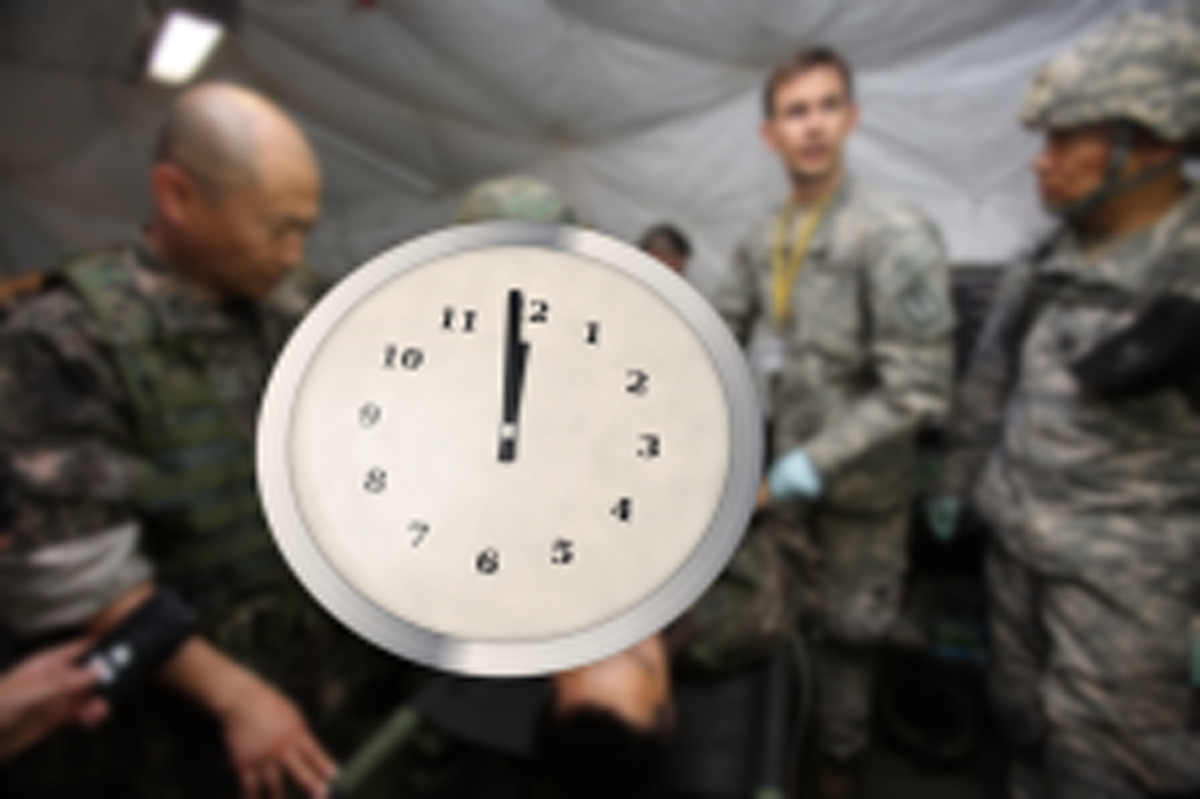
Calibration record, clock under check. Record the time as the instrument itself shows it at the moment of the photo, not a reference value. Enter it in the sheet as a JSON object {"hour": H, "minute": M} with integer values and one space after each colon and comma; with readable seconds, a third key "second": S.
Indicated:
{"hour": 11, "minute": 59}
